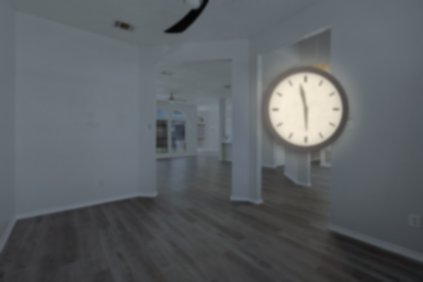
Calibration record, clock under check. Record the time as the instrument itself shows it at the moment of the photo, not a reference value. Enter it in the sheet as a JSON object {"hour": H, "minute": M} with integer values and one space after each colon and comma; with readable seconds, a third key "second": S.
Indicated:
{"hour": 5, "minute": 58}
